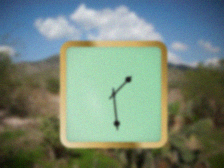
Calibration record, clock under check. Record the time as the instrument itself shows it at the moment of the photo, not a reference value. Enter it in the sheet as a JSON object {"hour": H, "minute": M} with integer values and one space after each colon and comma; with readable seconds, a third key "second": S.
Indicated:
{"hour": 1, "minute": 29}
